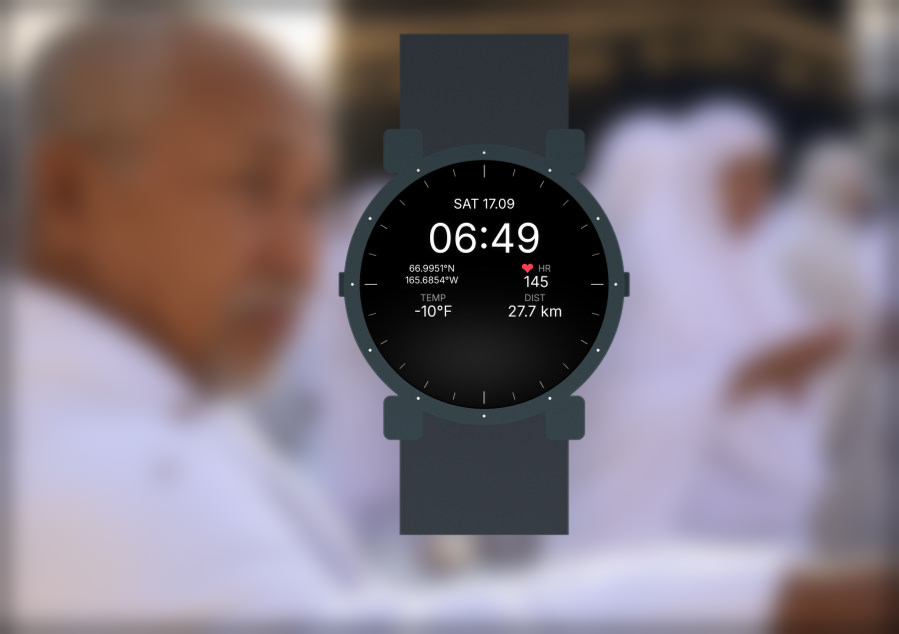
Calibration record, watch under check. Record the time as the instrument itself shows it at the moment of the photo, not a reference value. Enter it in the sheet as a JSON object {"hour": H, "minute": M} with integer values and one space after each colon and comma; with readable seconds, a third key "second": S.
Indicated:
{"hour": 6, "minute": 49}
